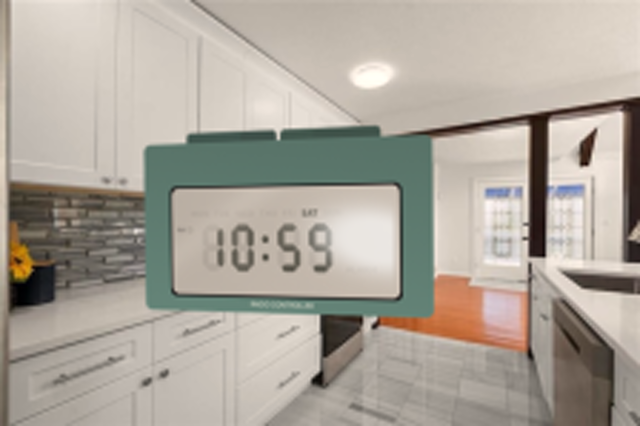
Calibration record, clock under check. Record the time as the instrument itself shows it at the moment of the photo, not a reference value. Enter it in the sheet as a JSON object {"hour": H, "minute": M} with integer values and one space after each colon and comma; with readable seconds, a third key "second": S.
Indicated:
{"hour": 10, "minute": 59}
